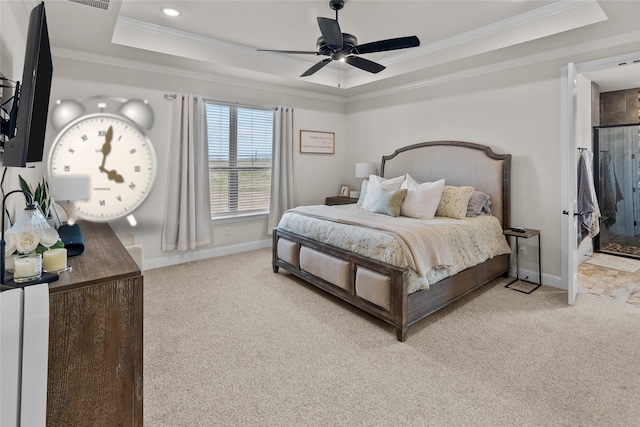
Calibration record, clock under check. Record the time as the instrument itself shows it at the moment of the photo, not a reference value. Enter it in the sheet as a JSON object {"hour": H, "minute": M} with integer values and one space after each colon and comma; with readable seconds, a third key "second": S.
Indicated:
{"hour": 4, "minute": 2}
